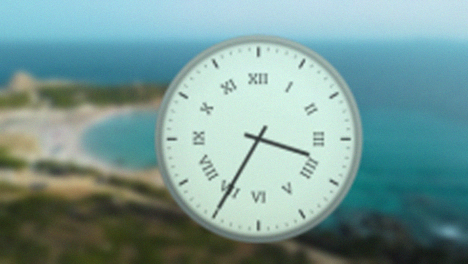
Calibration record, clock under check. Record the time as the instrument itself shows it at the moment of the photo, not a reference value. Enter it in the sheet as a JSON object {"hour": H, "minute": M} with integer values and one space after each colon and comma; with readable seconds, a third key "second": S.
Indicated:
{"hour": 3, "minute": 35}
